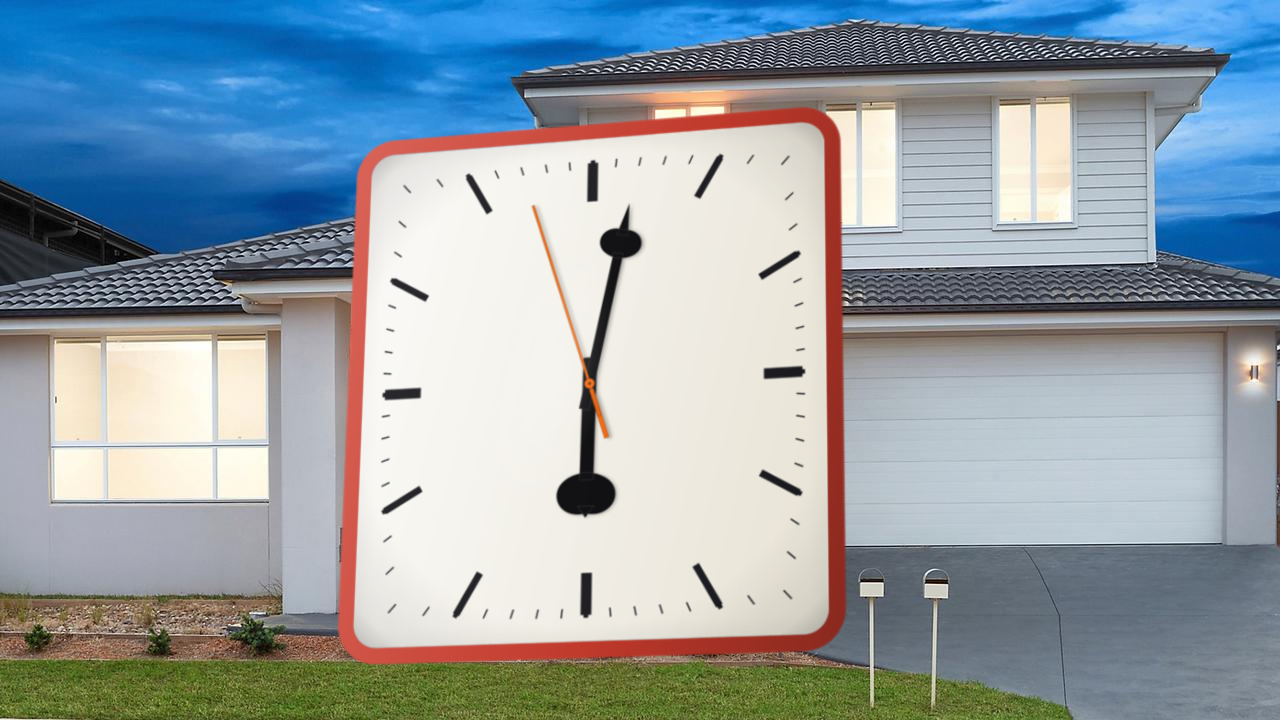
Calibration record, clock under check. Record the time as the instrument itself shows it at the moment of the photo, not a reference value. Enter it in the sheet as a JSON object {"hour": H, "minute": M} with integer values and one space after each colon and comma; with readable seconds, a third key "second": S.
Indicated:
{"hour": 6, "minute": 1, "second": 57}
